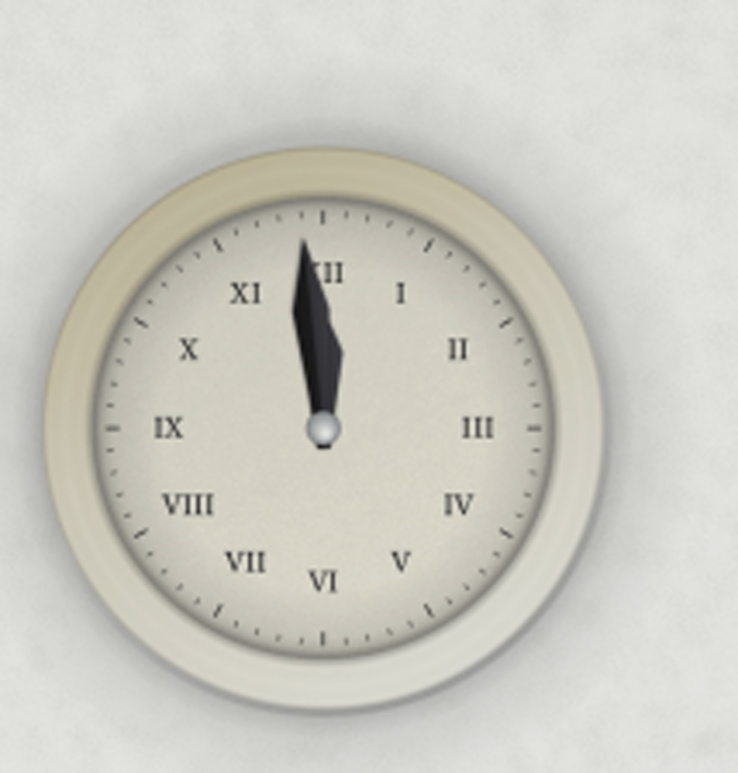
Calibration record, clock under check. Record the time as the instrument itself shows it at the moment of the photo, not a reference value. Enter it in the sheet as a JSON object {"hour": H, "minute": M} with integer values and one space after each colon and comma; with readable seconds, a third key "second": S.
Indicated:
{"hour": 11, "minute": 59}
